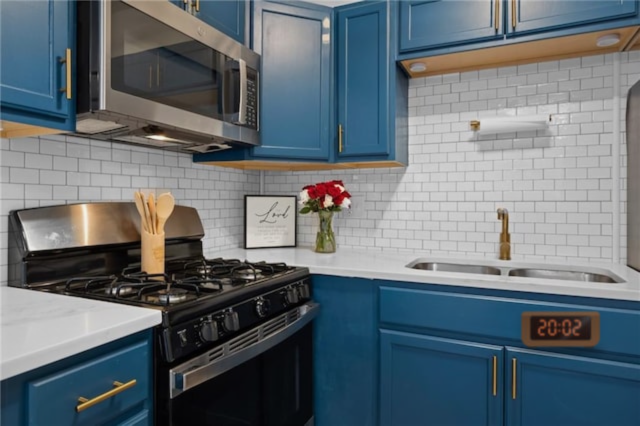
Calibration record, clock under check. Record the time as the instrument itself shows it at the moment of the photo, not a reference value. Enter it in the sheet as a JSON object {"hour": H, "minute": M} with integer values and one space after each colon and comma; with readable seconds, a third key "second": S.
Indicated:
{"hour": 20, "minute": 2}
